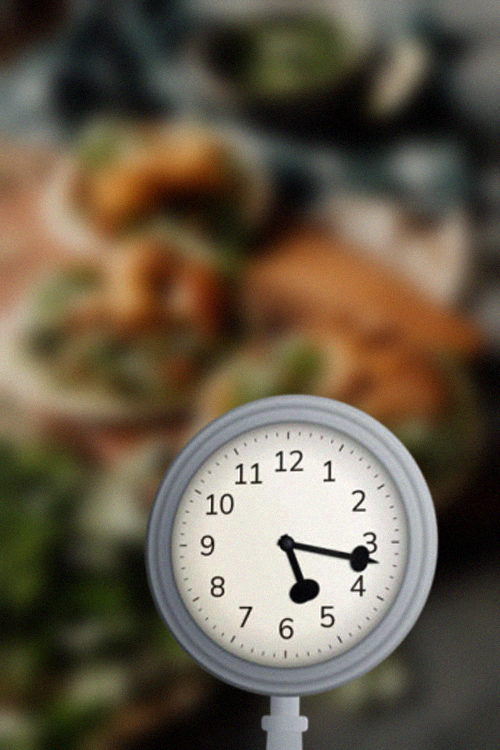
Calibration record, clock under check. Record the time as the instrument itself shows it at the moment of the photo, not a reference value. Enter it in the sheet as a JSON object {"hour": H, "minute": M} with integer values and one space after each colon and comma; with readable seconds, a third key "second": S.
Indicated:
{"hour": 5, "minute": 17}
